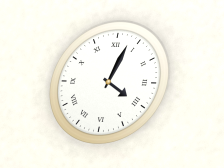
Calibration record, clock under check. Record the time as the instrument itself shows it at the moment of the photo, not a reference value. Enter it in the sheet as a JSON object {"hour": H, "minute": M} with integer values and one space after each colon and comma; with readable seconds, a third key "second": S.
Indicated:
{"hour": 4, "minute": 3}
